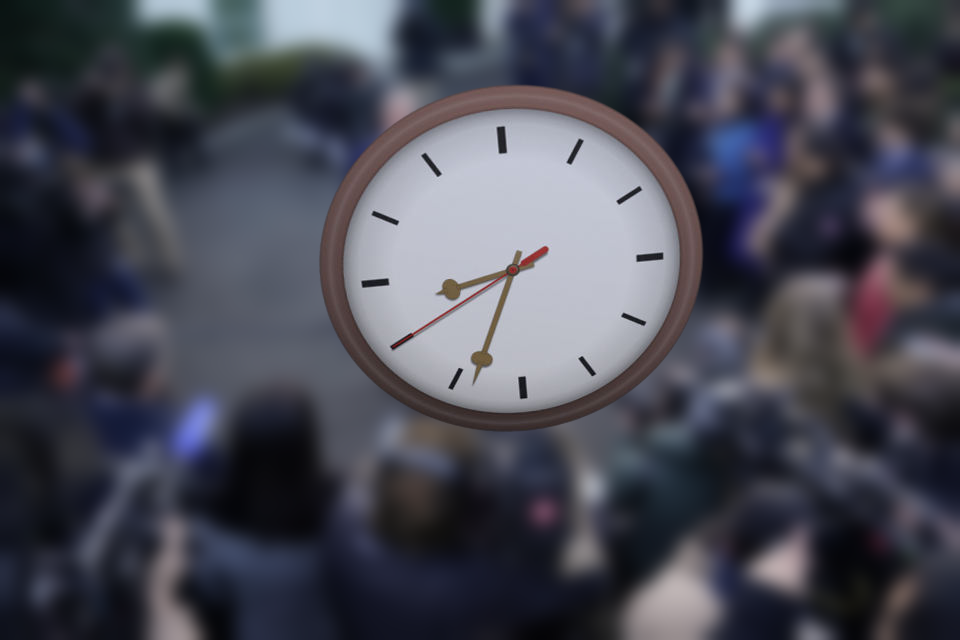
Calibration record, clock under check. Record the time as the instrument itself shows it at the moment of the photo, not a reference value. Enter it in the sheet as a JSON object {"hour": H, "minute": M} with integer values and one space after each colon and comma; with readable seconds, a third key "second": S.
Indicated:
{"hour": 8, "minute": 33, "second": 40}
